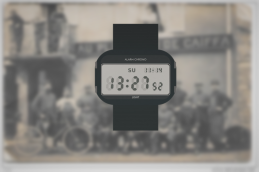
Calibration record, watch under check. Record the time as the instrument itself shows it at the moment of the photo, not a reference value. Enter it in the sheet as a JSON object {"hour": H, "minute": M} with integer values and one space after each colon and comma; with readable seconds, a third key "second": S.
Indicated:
{"hour": 13, "minute": 27, "second": 52}
